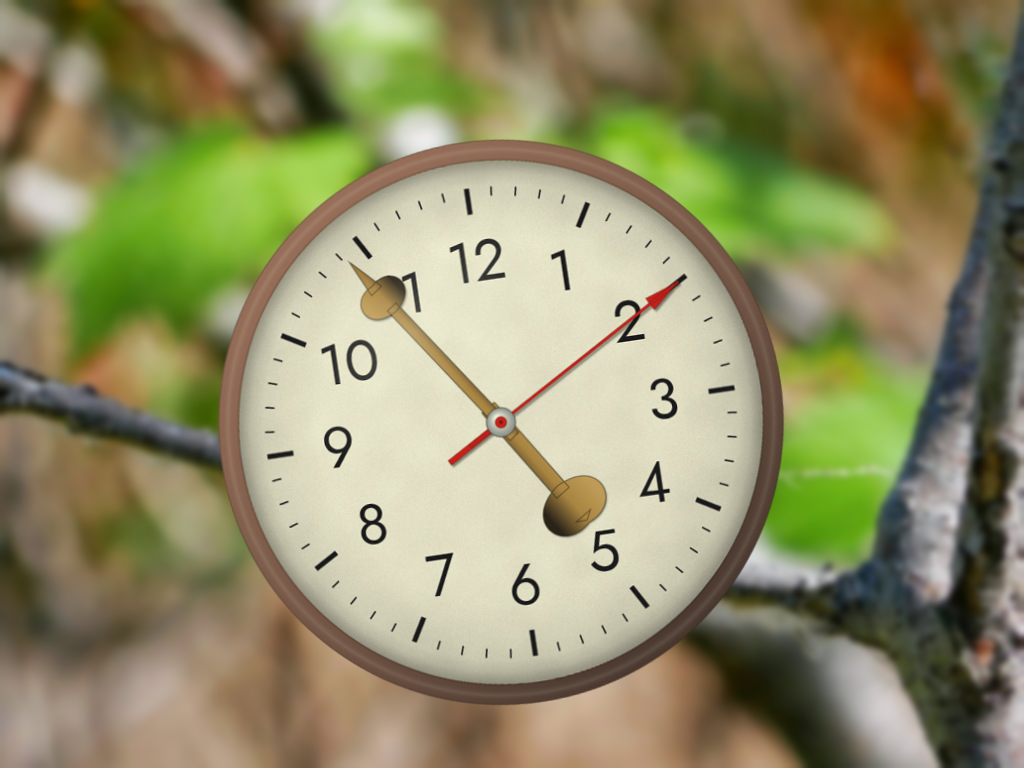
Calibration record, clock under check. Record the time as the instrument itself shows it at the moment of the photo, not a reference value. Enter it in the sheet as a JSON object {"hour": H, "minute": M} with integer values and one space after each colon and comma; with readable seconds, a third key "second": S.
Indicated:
{"hour": 4, "minute": 54, "second": 10}
